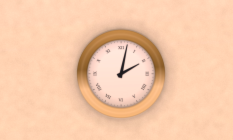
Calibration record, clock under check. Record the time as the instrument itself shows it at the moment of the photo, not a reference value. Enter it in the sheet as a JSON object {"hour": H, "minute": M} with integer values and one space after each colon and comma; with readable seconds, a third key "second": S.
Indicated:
{"hour": 2, "minute": 2}
